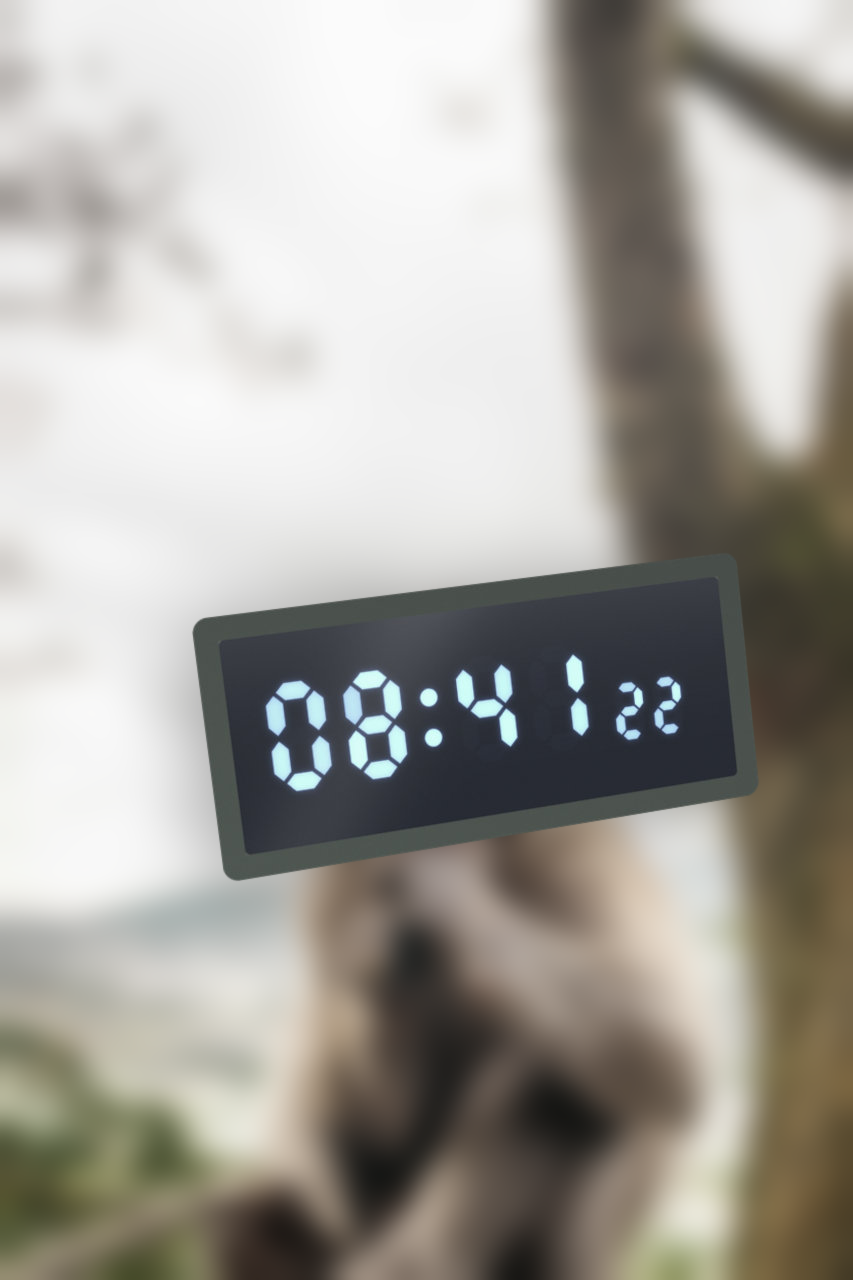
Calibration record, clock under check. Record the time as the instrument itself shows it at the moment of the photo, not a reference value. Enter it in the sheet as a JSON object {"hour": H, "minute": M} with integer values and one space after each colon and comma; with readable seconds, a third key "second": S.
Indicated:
{"hour": 8, "minute": 41, "second": 22}
